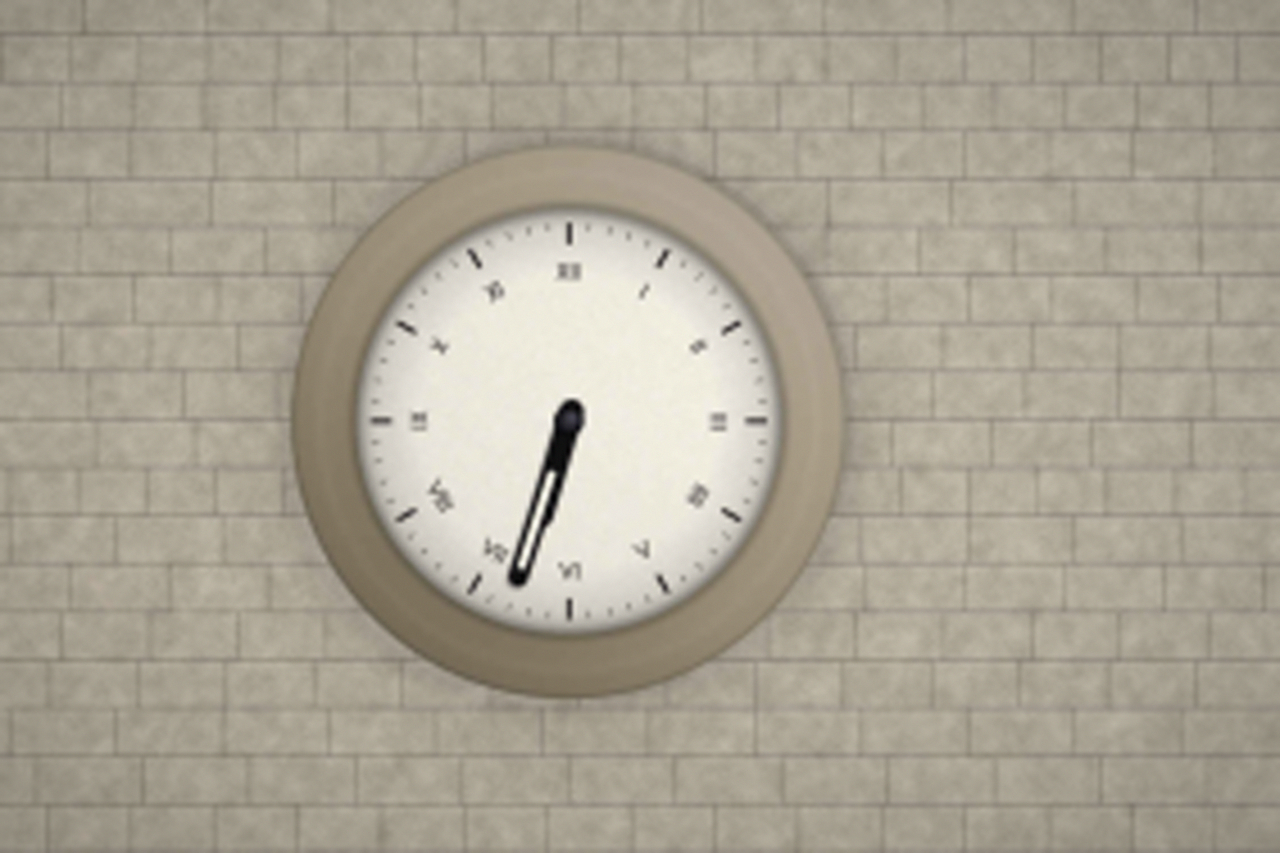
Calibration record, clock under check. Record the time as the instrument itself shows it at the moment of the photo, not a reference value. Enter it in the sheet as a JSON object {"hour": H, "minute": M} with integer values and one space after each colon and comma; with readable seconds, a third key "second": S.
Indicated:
{"hour": 6, "minute": 33}
